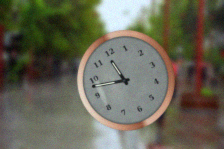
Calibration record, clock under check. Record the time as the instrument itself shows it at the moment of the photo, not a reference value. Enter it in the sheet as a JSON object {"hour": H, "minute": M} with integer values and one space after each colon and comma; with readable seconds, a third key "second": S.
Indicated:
{"hour": 11, "minute": 48}
